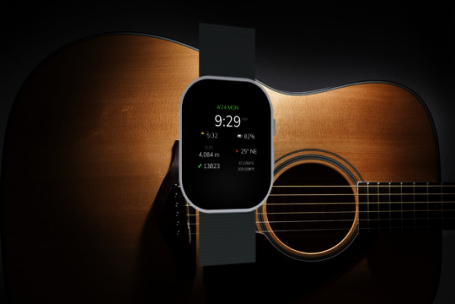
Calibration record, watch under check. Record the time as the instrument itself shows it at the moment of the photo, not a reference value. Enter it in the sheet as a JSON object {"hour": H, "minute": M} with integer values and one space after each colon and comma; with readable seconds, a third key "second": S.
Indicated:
{"hour": 9, "minute": 29}
